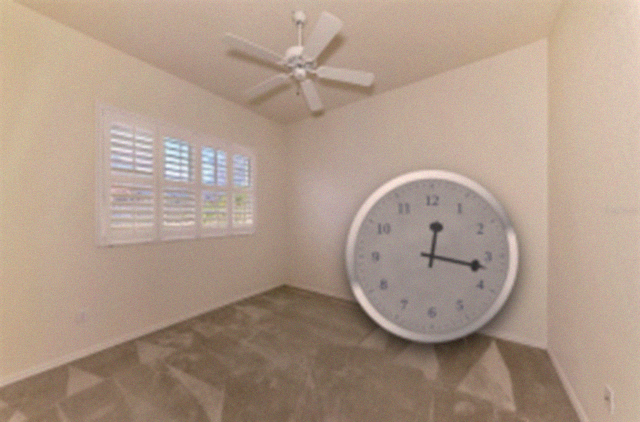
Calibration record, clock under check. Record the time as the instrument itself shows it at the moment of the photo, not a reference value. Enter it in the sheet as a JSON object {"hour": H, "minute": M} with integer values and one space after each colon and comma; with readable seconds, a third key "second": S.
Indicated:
{"hour": 12, "minute": 17}
